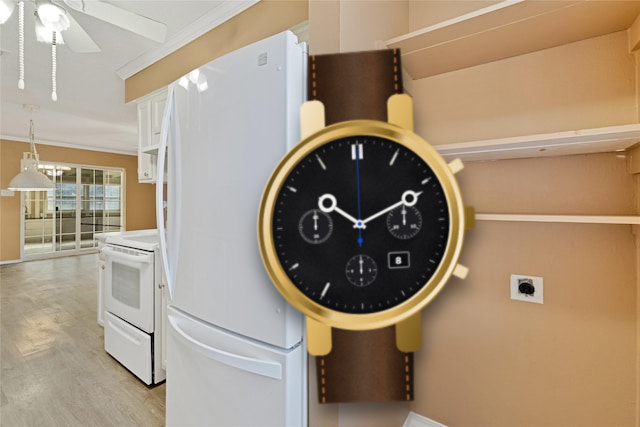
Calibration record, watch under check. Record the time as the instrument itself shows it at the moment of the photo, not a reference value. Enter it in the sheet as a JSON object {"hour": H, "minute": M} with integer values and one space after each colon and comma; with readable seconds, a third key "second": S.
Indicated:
{"hour": 10, "minute": 11}
